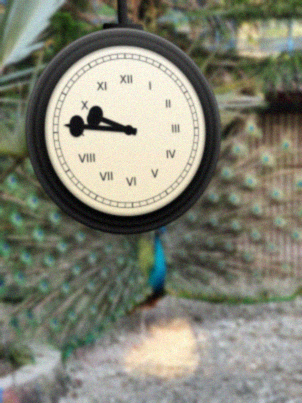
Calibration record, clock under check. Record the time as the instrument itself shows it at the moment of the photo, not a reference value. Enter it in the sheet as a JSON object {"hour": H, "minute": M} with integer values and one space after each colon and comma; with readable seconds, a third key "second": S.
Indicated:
{"hour": 9, "minute": 46}
